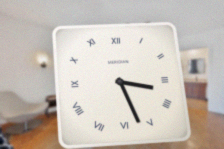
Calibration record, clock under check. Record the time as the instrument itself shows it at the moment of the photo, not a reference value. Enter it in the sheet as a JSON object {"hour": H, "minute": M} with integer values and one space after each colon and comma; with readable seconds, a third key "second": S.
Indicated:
{"hour": 3, "minute": 27}
